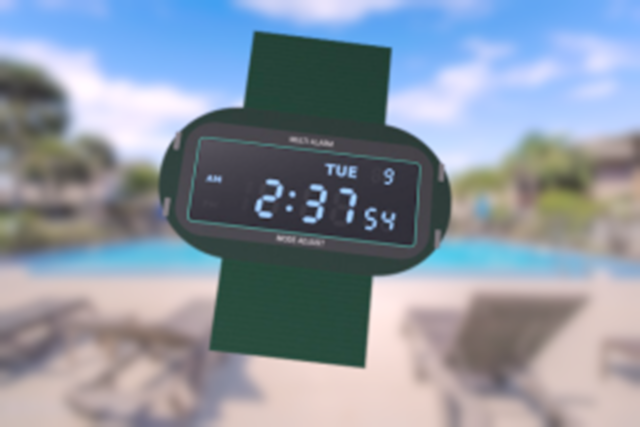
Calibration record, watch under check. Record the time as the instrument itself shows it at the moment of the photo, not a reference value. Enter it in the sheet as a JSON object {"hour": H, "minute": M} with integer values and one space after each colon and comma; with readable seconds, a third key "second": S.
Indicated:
{"hour": 2, "minute": 37, "second": 54}
